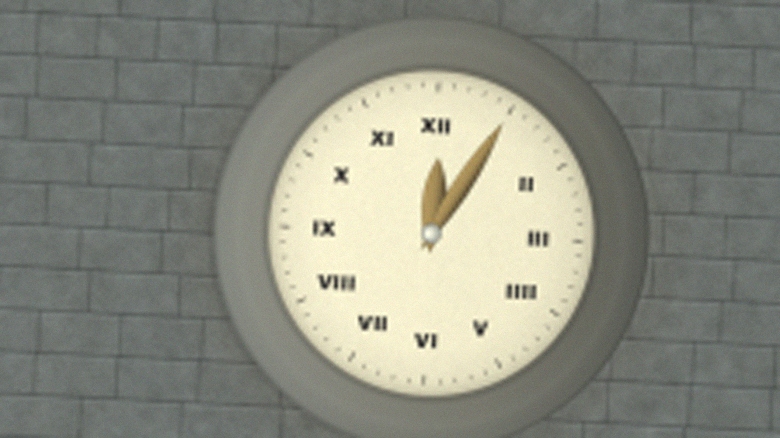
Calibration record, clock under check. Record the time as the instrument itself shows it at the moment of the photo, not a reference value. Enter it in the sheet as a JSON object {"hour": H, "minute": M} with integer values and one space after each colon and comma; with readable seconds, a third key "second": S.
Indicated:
{"hour": 12, "minute": 5}
